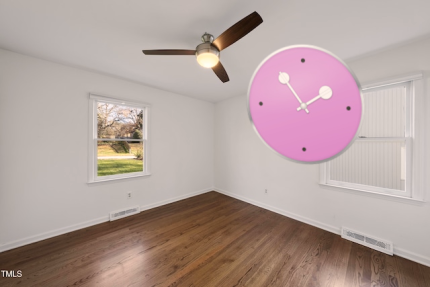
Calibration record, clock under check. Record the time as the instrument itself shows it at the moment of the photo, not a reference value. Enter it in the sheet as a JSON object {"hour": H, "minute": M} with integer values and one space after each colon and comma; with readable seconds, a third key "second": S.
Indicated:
{"hour": 1, "minute": 54}
